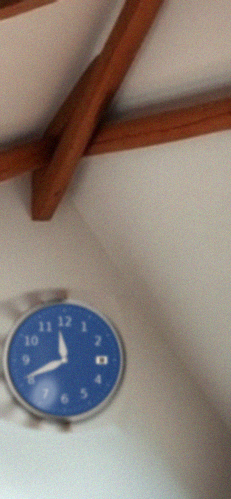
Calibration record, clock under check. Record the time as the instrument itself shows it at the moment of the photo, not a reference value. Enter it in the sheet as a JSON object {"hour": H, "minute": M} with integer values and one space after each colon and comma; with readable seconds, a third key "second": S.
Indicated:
{"hour": 11, "minute": 41}
